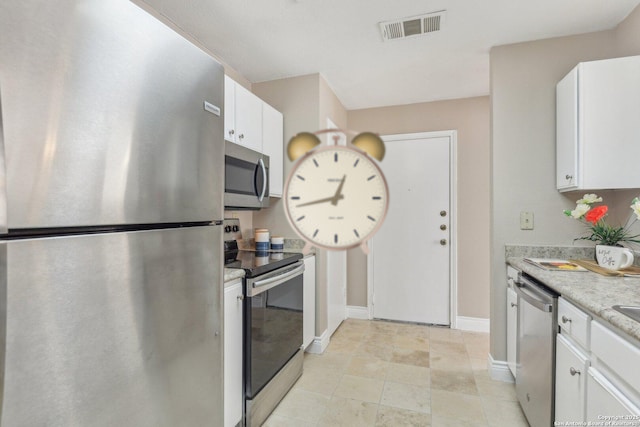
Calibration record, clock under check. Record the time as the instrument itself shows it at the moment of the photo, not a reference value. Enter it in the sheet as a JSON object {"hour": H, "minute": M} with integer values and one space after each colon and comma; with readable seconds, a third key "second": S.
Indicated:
{"hour": 12, "minute": 43}
